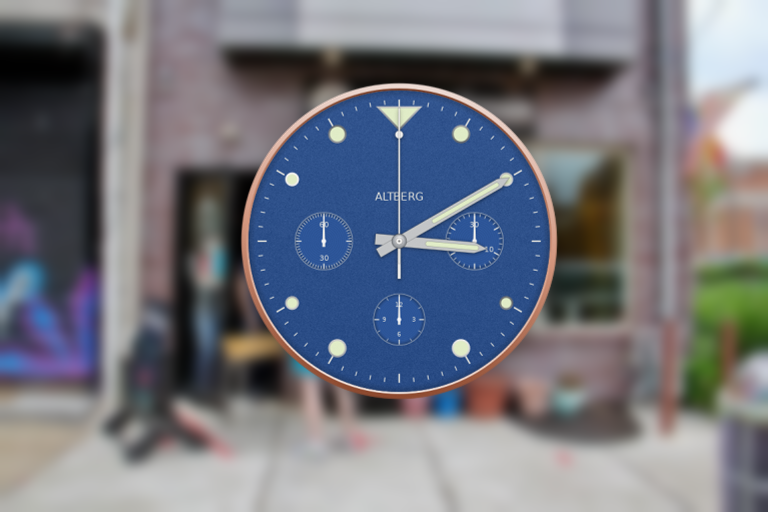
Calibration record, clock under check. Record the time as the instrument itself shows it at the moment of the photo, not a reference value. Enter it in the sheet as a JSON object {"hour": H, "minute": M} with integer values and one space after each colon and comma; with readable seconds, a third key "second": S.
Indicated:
{"hour": 3, "minute": 10}
